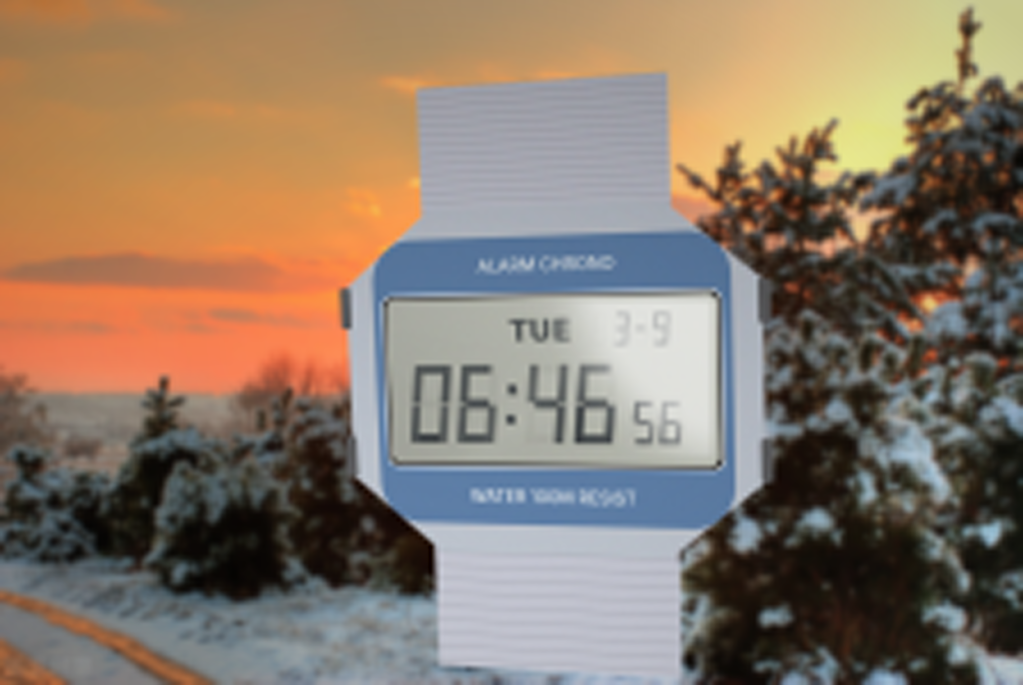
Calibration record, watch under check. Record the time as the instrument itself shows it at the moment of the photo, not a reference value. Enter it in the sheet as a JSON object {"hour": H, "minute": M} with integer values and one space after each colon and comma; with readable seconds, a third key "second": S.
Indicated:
{"hour": 6, "minute": 46, "second": 56}
